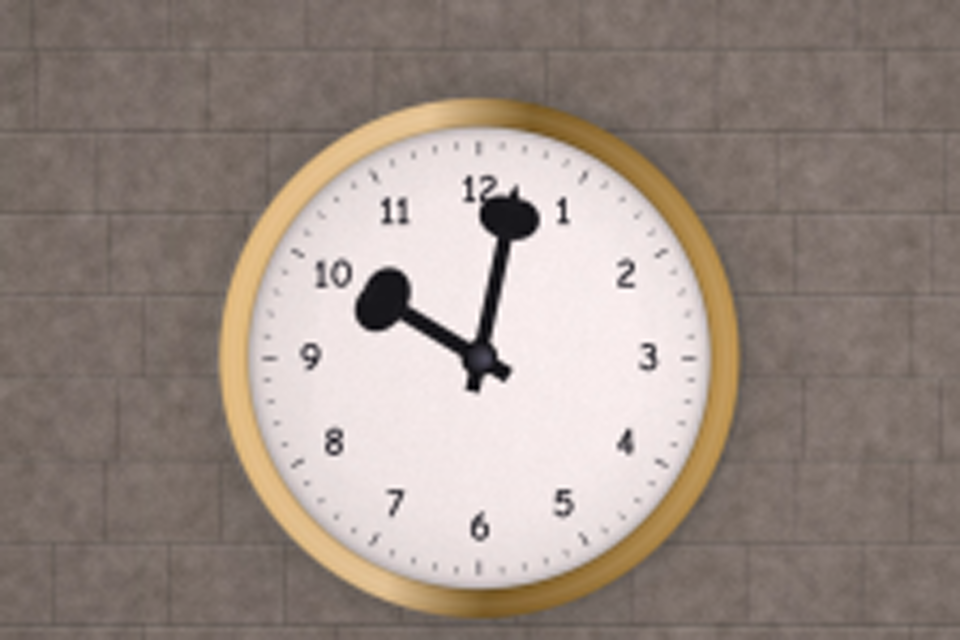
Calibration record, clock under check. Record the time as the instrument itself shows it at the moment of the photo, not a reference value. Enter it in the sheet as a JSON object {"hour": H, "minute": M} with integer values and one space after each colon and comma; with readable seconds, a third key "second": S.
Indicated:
{"hour": 10, "minute": 2}
